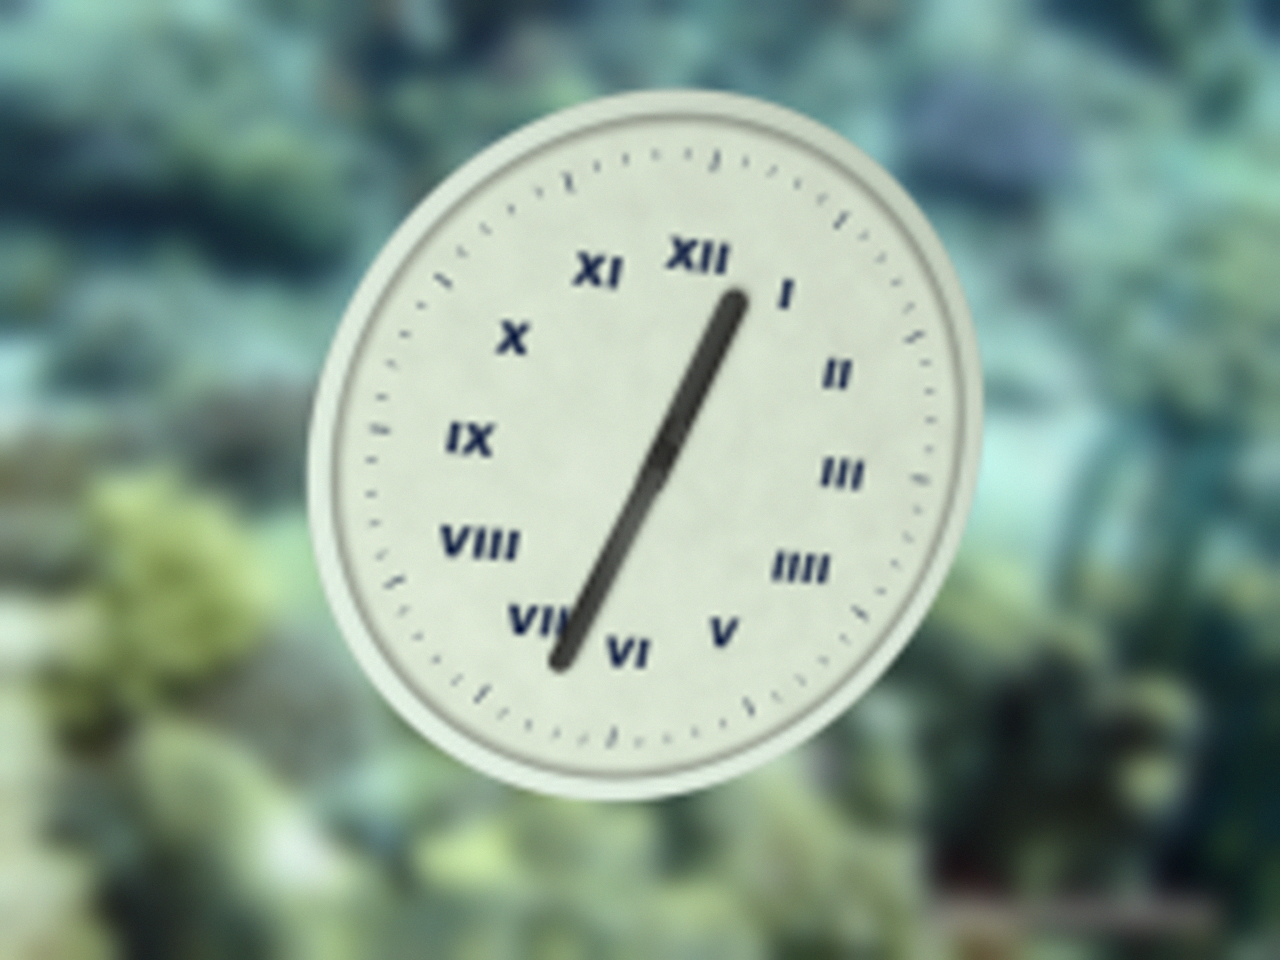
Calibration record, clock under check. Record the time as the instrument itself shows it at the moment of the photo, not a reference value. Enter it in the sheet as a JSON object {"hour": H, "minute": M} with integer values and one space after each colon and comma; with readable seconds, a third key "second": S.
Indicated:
{"hour": 12, "minute": 33}
